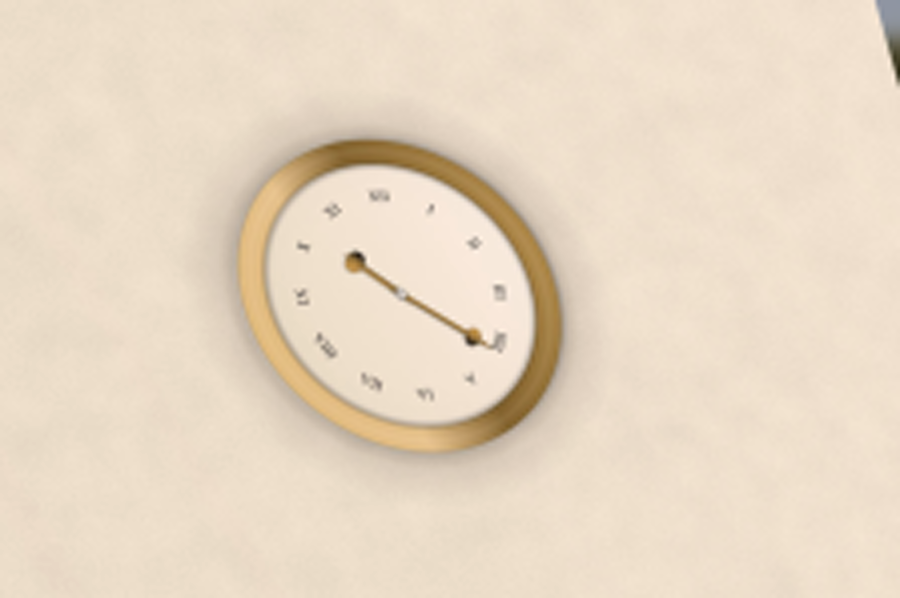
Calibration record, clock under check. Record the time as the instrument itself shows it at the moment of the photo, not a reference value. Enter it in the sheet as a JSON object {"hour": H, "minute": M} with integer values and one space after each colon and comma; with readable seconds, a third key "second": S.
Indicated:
{"hour": 10, "minute": 21}
